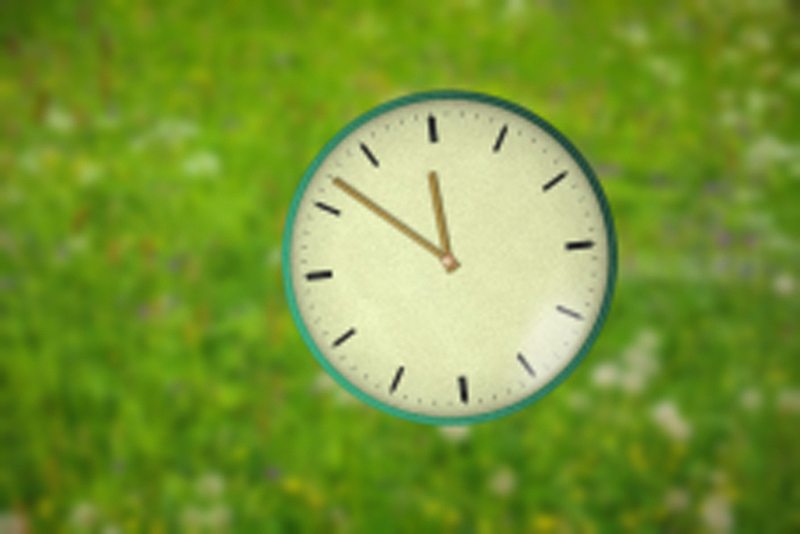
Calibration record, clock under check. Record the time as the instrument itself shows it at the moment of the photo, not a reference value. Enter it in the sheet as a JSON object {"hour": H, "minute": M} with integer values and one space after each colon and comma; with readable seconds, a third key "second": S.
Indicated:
{"hour": 11, "minute": 52}
